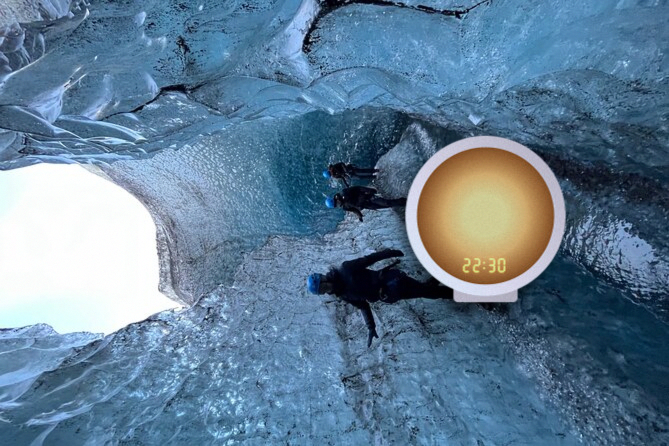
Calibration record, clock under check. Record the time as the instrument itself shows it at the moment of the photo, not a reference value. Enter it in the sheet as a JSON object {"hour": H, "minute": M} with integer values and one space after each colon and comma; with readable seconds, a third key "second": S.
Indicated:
{"hour": 22, "minute": 30}
